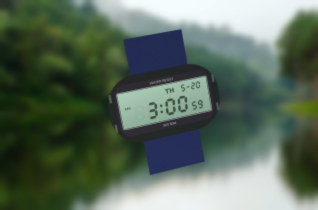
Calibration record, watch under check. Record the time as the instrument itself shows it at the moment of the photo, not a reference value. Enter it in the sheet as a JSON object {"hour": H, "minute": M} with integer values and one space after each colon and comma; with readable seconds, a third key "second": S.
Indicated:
{"hour": 3, "minute": 0}
